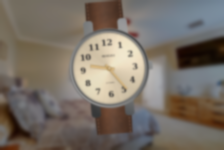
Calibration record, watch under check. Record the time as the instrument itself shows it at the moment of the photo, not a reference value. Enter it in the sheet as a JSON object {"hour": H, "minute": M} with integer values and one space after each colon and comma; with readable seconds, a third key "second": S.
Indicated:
{"hour": 9, "minute": 24}
